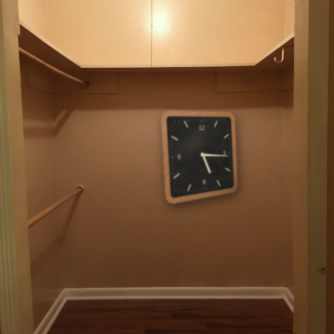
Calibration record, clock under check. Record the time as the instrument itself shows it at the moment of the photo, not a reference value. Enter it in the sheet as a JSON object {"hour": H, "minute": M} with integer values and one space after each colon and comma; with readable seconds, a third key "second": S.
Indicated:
{"hour": 5, "minute": 16}
